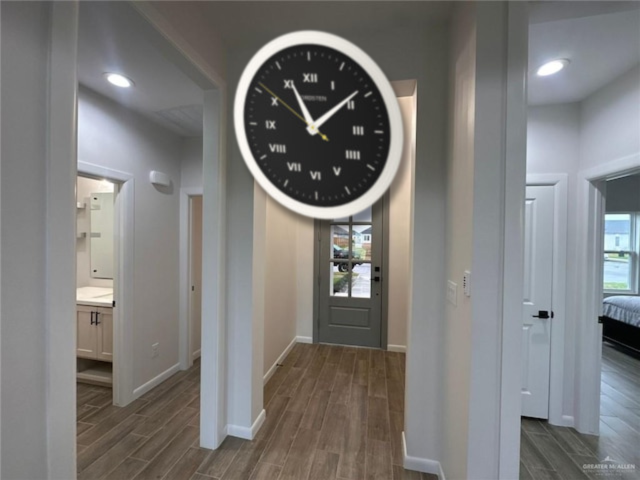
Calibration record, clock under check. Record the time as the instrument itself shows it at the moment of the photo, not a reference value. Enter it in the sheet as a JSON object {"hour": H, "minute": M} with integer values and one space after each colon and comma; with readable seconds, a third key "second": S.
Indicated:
{"hour": 11, "minute": 8, "second": 51}
